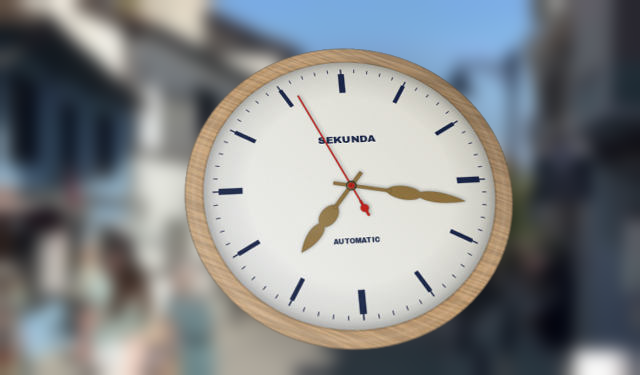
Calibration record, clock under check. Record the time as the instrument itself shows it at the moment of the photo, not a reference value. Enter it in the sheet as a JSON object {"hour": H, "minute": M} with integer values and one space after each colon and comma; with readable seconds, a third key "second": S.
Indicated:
{"hour": 7, "minute": 16, "second": 56}
